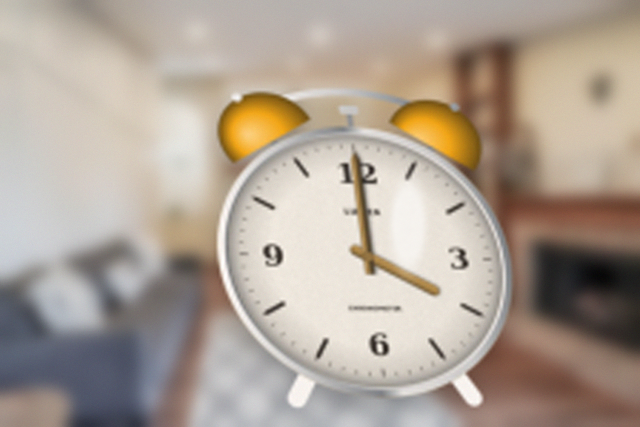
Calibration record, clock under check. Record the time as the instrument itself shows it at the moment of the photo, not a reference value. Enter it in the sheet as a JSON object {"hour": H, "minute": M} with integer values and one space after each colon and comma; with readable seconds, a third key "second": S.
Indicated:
{"hour": 4, "minute": 0}
